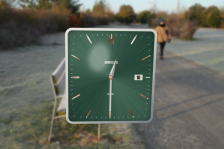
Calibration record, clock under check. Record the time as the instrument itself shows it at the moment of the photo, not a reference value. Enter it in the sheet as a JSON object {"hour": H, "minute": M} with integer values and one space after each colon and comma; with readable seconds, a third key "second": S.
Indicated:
{"hour": 12, "minute": 30}
